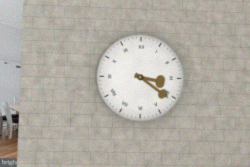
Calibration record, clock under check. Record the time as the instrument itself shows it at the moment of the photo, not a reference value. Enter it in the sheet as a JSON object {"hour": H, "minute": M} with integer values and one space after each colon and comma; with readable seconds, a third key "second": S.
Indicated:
{"hour": 3, "minute": 21}
